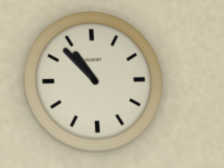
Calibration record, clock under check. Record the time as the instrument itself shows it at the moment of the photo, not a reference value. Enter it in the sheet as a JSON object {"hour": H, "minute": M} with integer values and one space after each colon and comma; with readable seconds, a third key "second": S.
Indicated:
{"hour": 10, "minute": 53}
